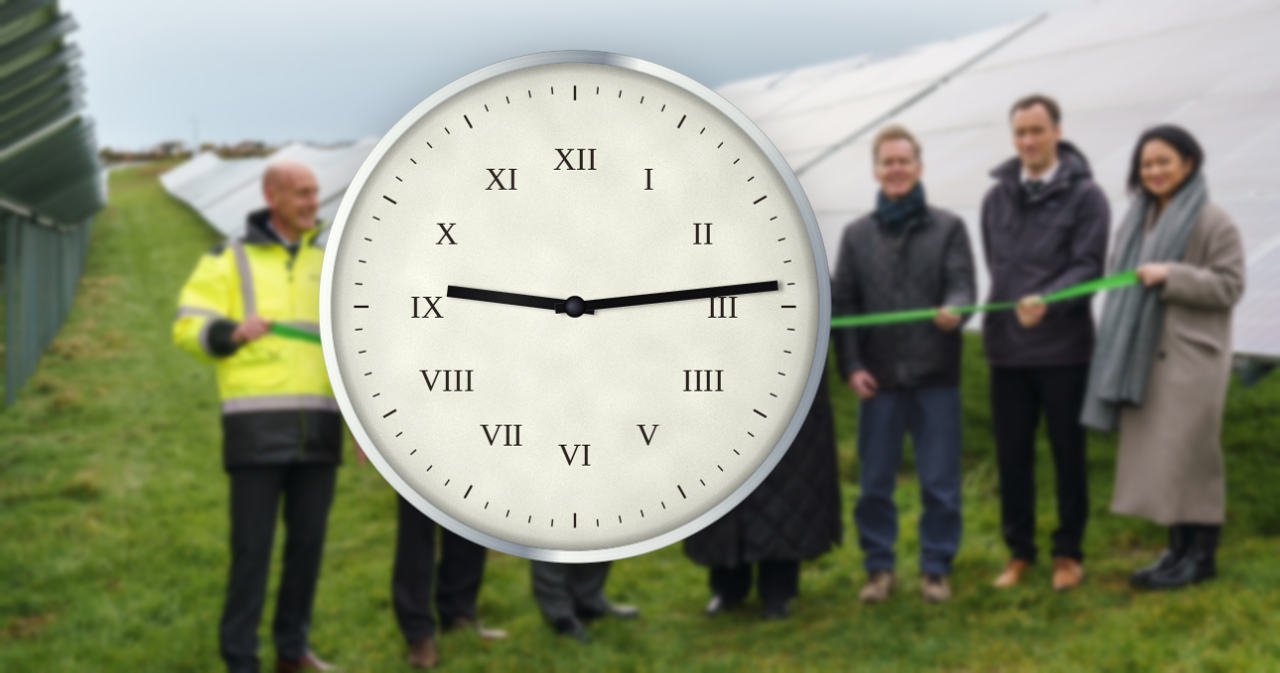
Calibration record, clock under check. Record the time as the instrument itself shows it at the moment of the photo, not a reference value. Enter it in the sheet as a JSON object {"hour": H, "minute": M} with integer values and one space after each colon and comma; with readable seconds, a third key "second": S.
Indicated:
{"hour": 9, "minute": 14}
